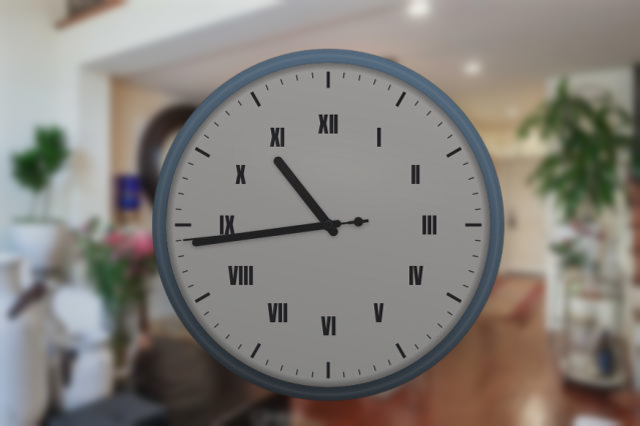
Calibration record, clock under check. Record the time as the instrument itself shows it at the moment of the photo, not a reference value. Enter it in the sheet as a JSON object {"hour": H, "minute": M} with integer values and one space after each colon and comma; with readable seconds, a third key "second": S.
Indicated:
{"hour": 10, "minute": 43, "second": 44}
